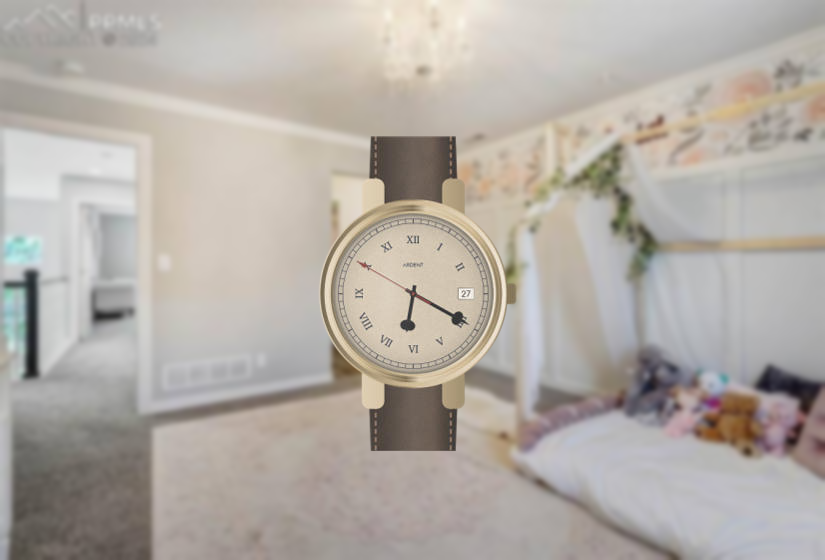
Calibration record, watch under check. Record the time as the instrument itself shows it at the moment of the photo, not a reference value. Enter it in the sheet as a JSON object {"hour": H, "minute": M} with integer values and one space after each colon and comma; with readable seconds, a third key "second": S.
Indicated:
{"hour": 6, "minute": 19, "second": 50}
